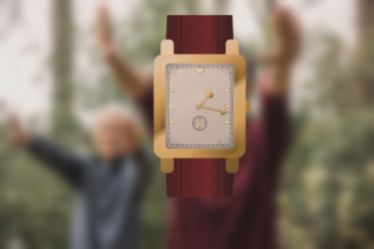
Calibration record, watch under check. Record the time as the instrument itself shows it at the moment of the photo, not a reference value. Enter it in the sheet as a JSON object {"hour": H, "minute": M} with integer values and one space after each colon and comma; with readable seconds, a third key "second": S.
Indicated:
{"hour": 1, "minute": 17}
